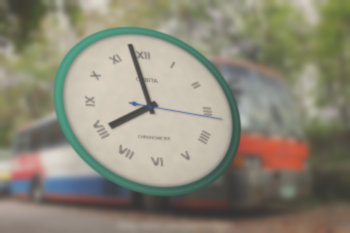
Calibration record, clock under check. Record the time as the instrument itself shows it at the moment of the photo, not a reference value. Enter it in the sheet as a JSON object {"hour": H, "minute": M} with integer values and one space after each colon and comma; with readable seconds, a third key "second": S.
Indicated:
{"hour": 7, "minute": 58, "second": 16}
